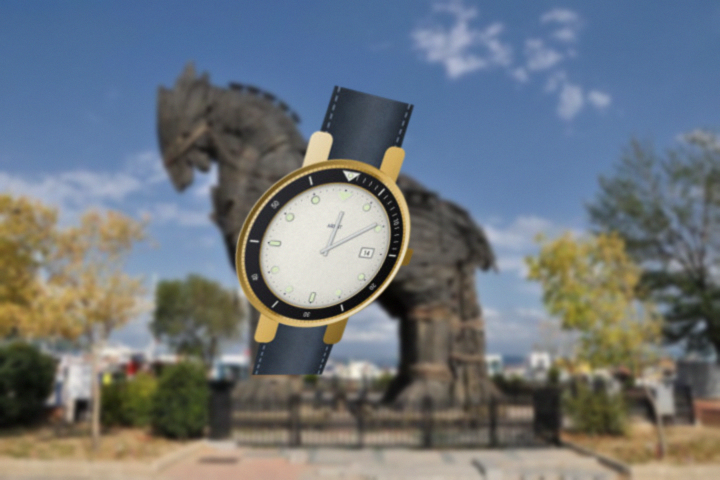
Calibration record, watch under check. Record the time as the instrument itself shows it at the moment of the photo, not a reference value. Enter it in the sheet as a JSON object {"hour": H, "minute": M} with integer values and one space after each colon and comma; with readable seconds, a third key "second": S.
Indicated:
{"hour": 12, "minute": 9}
